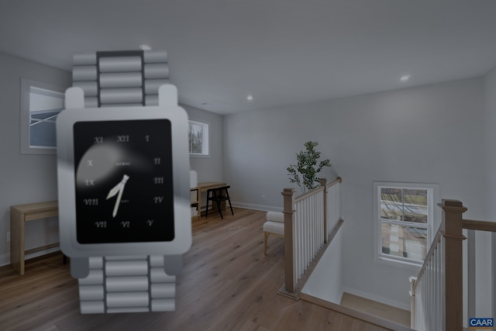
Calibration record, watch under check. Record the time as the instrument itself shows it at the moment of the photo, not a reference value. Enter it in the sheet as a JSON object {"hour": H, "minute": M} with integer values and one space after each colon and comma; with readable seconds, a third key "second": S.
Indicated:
{"hour": 7, "minute": 33}
